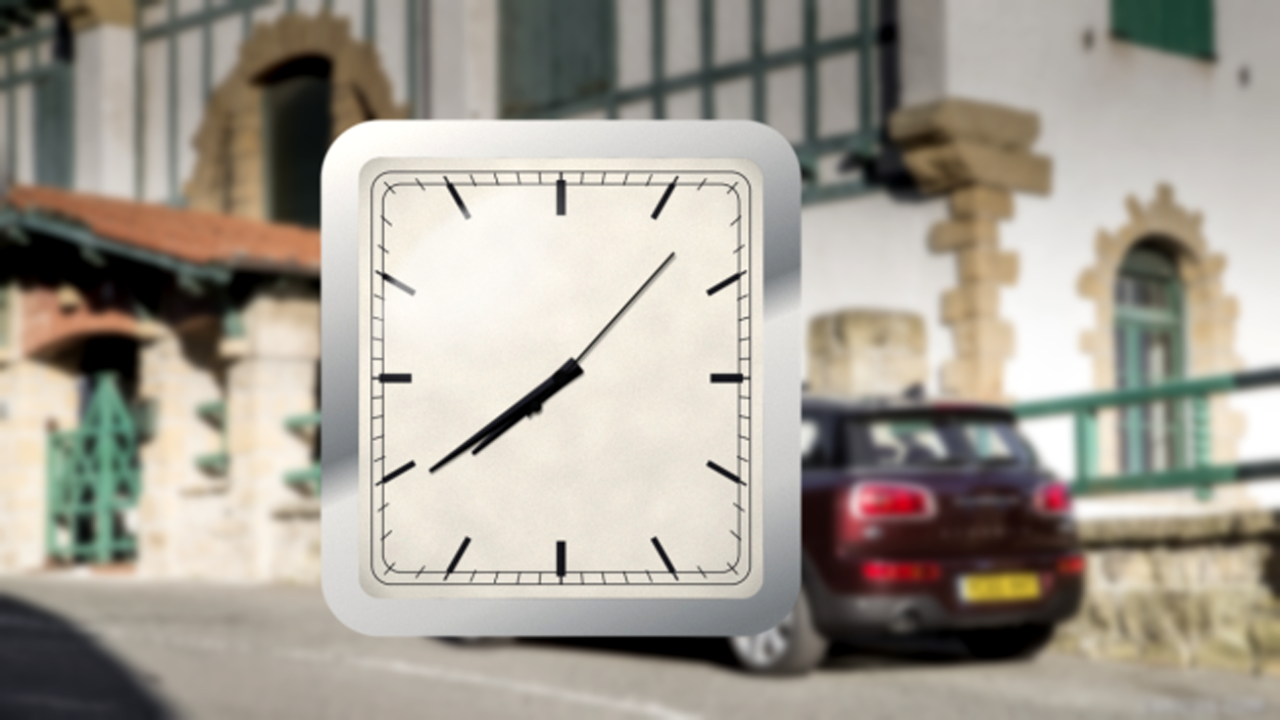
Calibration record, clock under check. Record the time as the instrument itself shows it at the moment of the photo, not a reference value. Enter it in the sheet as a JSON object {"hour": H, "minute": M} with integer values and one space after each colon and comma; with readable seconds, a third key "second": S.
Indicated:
{"hour": 7, "minute": 39, "second": 7}
